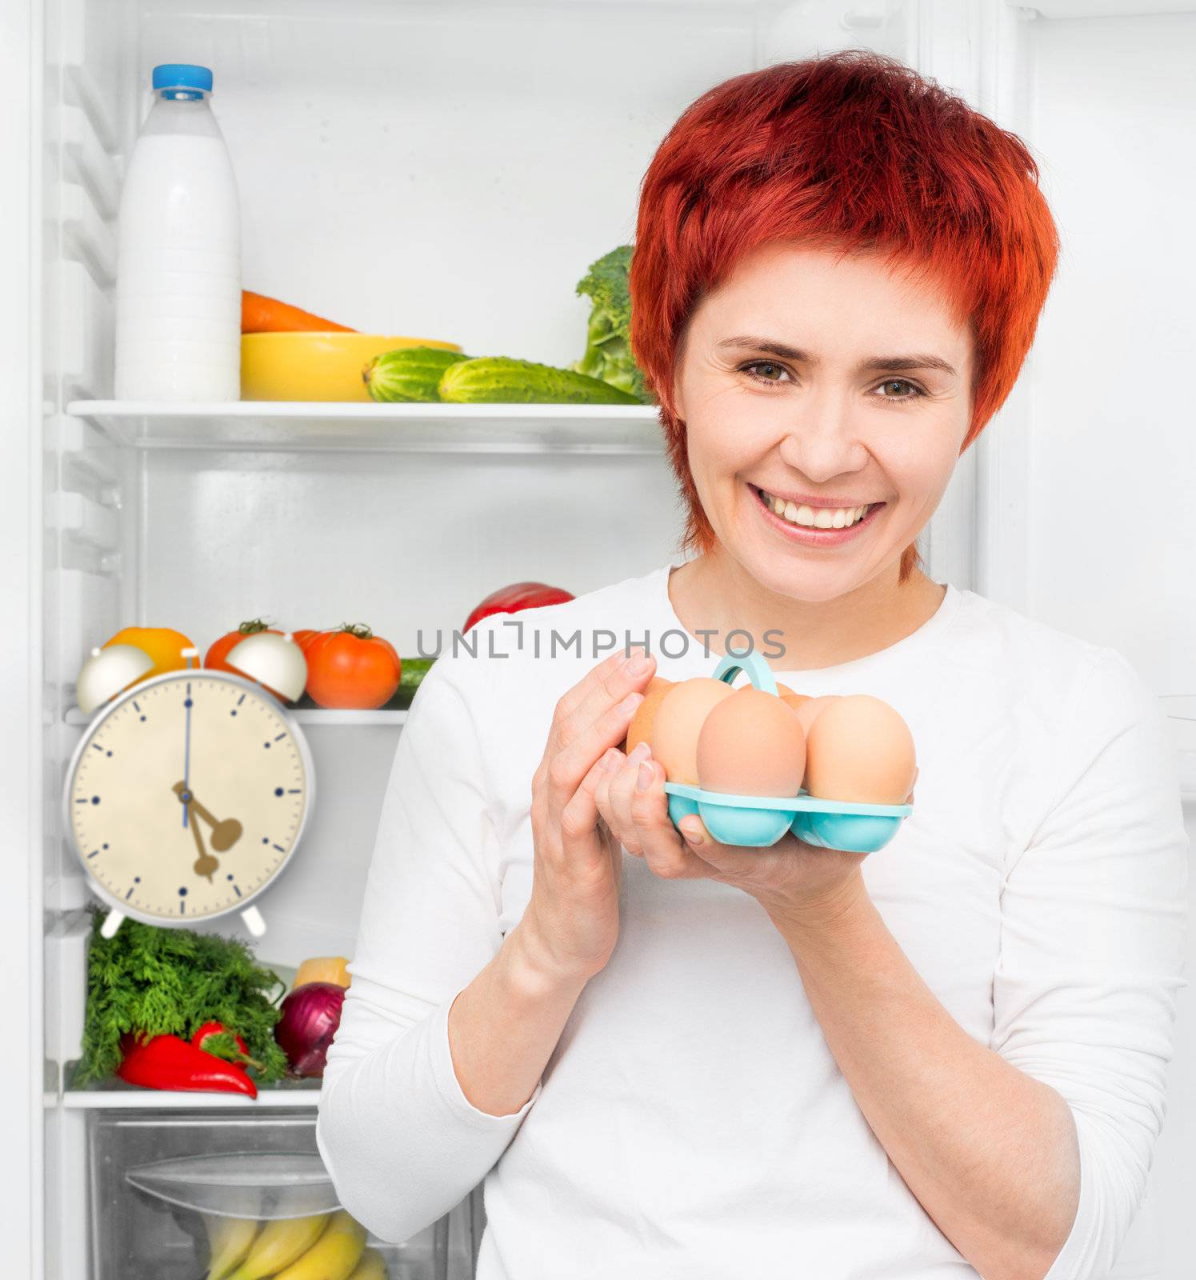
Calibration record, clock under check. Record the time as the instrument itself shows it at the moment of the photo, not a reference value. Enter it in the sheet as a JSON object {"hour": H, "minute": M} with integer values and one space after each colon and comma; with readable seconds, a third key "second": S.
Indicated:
{"hour": 4, "minute": 27, "second": 0}
